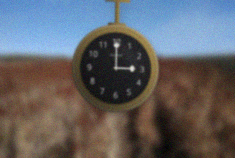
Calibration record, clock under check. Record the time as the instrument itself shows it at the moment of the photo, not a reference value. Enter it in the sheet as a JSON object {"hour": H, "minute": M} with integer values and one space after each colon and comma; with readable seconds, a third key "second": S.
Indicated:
{"hour": 3, "minute": 0}
